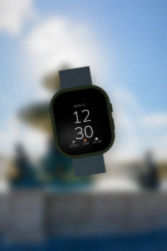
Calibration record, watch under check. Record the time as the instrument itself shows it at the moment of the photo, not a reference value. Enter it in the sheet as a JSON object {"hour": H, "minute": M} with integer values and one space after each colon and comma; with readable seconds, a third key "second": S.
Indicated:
{"hour": 12, "minute": 30}
